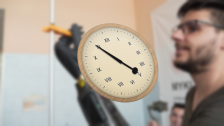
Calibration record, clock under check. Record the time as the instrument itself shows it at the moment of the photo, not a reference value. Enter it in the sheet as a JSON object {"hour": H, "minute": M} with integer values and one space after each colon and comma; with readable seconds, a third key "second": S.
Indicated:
{"hour": 4, "minute": 55}
